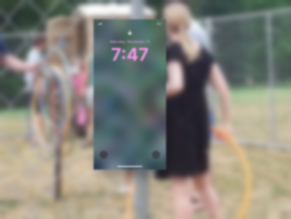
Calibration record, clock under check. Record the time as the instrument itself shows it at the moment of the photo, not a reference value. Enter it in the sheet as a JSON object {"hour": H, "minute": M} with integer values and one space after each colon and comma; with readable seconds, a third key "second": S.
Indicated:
{"hour": 7, "minute": 47}
